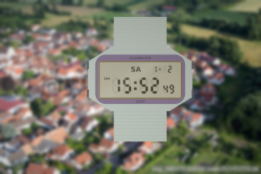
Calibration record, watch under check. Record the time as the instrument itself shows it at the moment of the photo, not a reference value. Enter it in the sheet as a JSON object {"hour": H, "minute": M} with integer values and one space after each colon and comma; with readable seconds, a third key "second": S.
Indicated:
{"hour": 15, "minute": 52, "second": 49}
